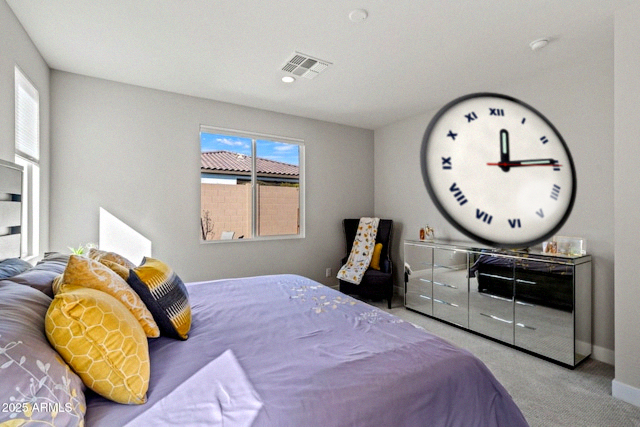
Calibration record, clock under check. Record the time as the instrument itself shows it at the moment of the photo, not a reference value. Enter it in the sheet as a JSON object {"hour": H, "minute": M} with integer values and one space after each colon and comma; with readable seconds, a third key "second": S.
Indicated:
{"hour": 12, "minute": 14, "second": 15}
